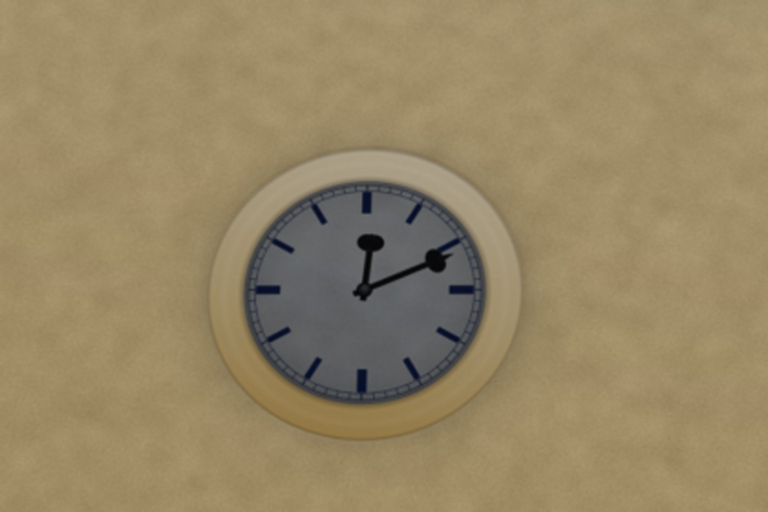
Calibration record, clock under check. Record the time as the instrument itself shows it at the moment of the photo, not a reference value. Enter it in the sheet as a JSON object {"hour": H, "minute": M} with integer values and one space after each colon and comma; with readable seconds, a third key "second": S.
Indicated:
{"hour": 12, "minute": 11}
